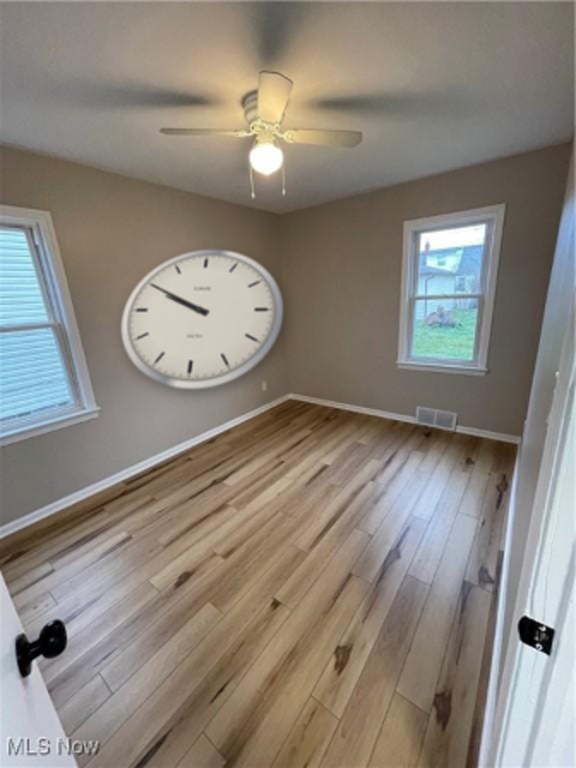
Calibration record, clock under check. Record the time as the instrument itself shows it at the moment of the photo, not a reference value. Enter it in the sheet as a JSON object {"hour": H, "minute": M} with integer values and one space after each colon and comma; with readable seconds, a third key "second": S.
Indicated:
{"hour": 9, "minute": 50}
